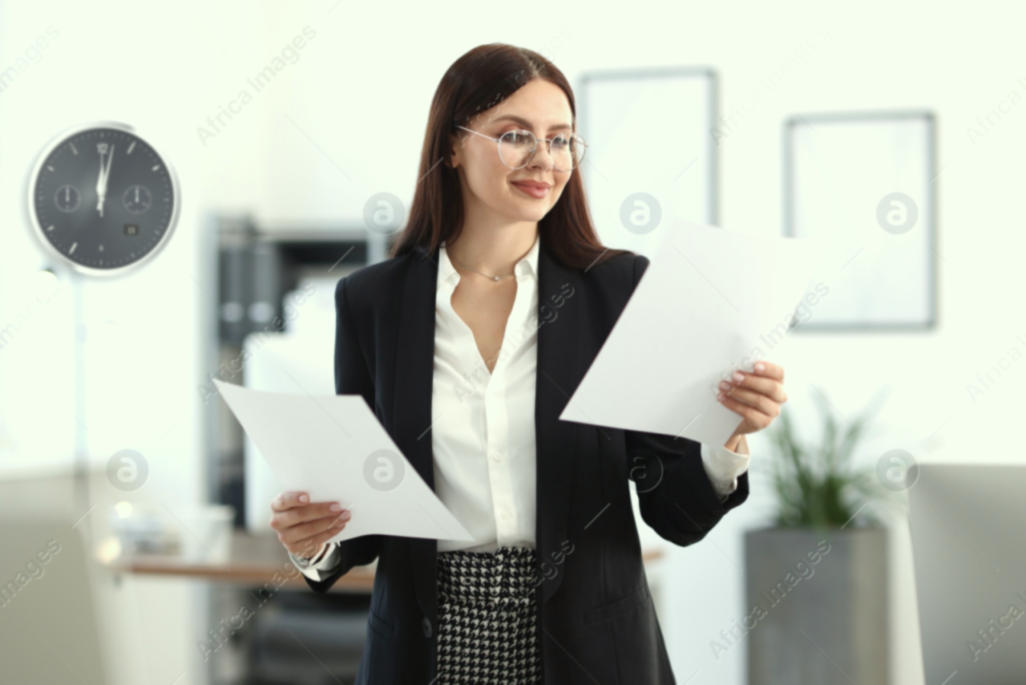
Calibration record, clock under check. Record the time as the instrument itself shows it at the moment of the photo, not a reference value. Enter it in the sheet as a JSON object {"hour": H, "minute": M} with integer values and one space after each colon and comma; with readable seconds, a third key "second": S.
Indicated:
{"hour": 12, "minute": 2}
